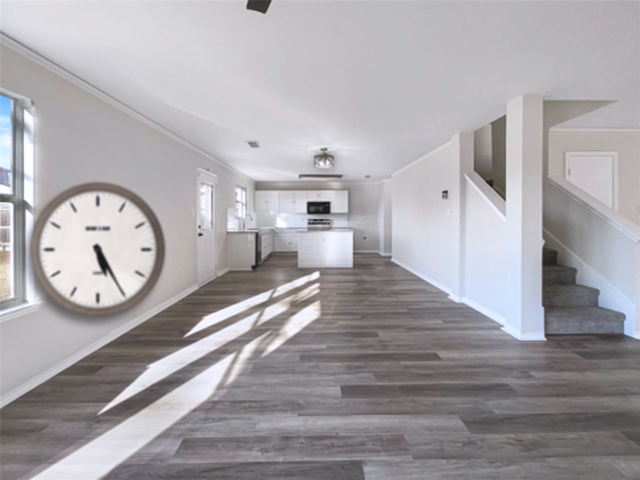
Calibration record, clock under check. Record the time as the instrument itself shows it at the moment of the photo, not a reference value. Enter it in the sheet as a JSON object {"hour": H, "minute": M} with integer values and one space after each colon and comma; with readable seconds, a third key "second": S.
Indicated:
{"hour": 5, "minute": 25}
